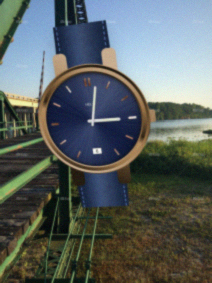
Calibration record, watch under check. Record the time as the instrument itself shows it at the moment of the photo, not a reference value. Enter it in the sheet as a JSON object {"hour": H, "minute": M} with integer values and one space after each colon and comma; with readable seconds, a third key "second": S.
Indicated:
{"hour": 3, "minute": 2}
